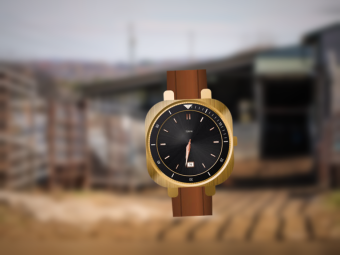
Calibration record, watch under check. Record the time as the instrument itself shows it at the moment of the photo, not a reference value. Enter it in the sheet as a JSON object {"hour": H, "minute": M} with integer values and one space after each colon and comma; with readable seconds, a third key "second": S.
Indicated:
{"hour": 6, "minute": 32}
